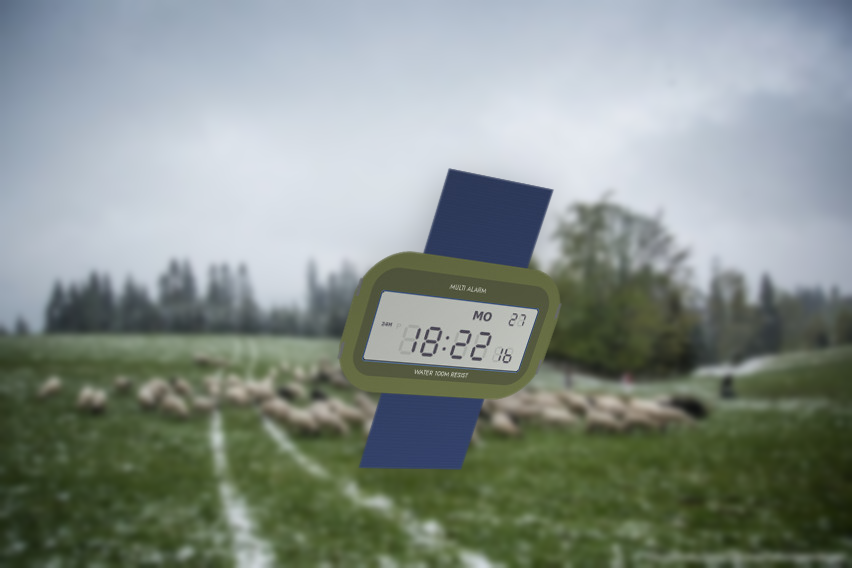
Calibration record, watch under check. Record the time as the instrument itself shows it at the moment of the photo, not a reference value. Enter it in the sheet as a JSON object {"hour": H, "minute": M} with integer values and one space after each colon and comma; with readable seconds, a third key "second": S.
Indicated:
{"hour": 18, "minute": 22, "second": 16}
